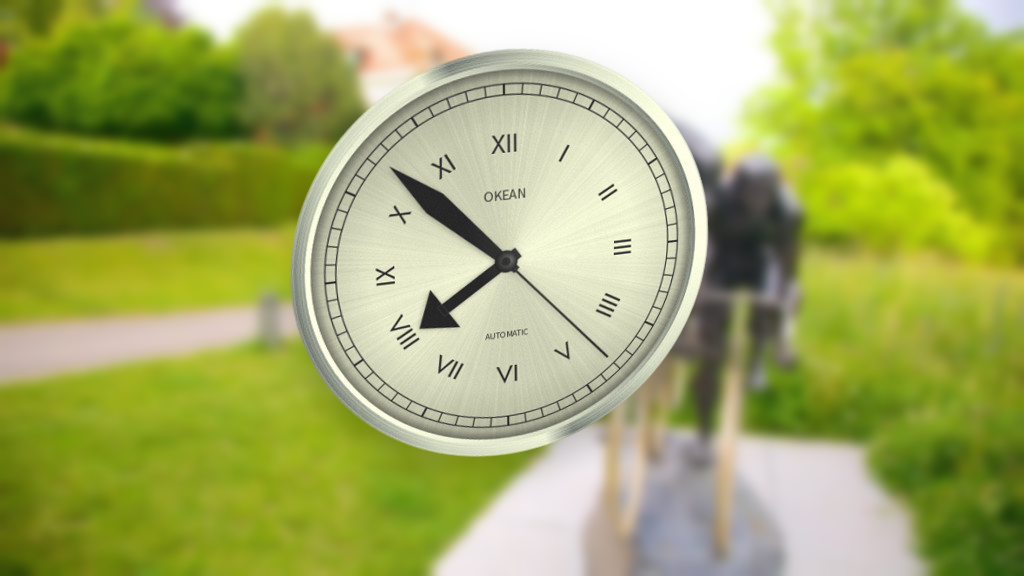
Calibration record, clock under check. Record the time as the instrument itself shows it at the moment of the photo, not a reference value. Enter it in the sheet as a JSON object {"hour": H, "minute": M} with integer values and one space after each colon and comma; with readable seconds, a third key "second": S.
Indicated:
{"hour": 7, "minute": 52, "second": 23}
